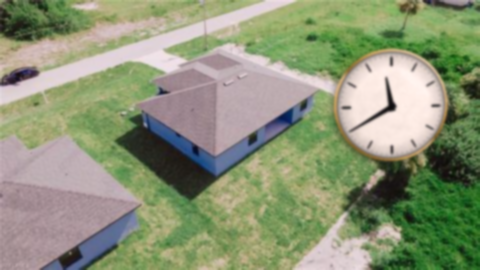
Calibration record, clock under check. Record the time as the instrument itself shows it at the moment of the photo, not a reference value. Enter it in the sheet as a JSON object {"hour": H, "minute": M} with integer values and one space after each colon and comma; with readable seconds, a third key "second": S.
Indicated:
{"hour": 11, "minute": 40}
